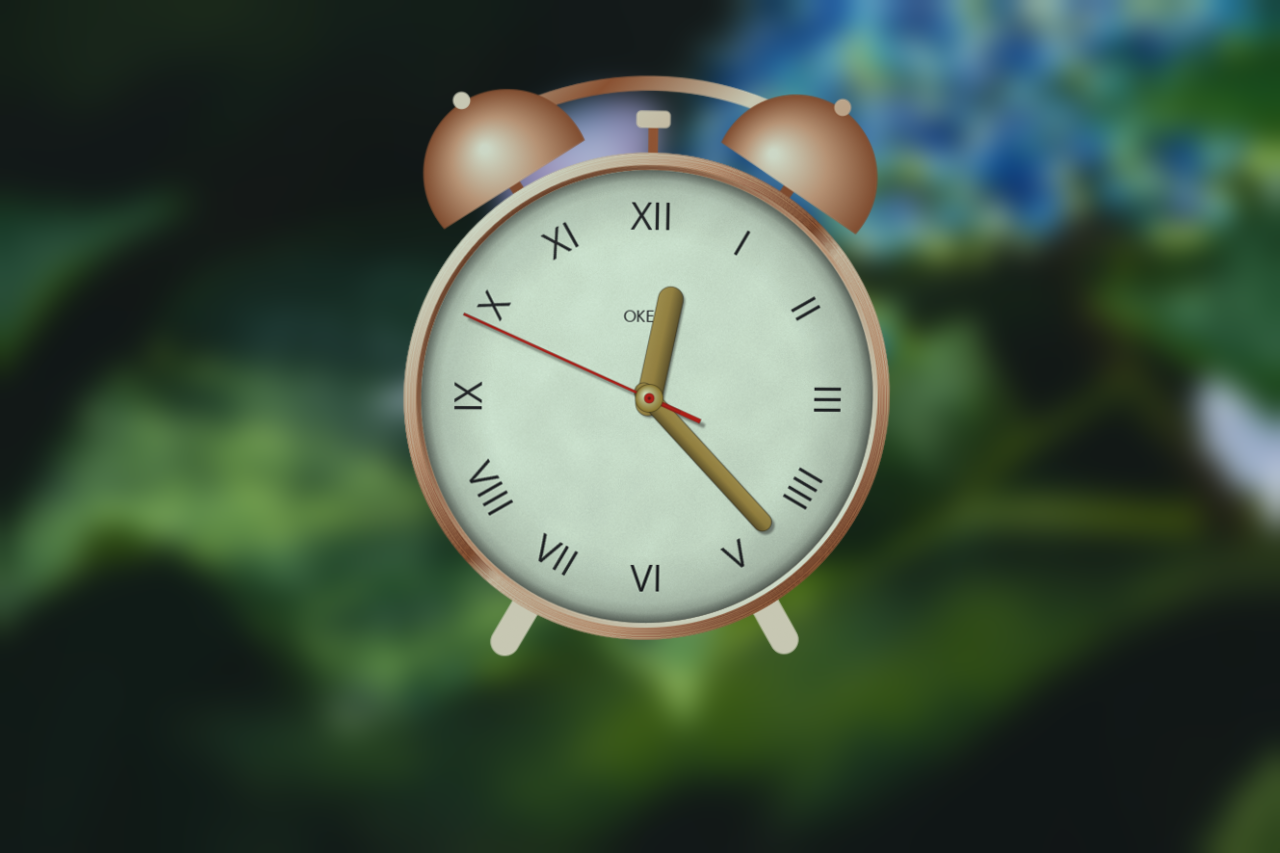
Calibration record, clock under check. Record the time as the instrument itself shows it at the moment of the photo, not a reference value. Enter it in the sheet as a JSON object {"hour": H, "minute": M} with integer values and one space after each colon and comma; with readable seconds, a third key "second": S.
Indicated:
{"hour": 12, "minute": 22, "second": 49}
